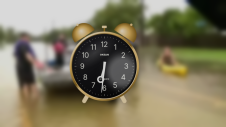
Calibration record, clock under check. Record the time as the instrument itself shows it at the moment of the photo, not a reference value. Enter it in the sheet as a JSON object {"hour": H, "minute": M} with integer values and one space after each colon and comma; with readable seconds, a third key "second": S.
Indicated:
{"hour": 6, "minute": 31}
